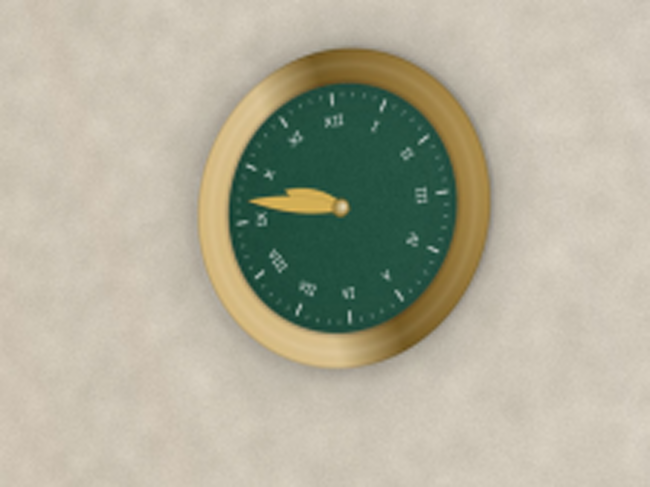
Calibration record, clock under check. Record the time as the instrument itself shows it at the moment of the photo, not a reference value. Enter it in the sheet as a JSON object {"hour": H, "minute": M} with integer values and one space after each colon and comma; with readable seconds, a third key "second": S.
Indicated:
{"hour": 9, "minute": 47}
